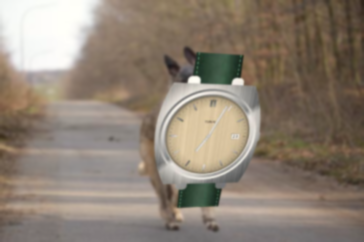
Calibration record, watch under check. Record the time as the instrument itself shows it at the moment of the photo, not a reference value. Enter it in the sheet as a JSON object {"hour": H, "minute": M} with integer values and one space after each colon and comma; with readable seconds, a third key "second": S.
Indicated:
{"hour": 7, "minute": 4}
